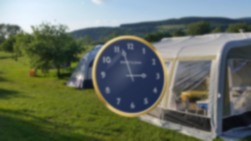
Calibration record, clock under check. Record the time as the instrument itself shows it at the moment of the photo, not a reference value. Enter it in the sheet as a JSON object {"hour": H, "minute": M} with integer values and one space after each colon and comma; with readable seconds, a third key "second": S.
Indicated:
{"hour": 2, "minute": 57}
